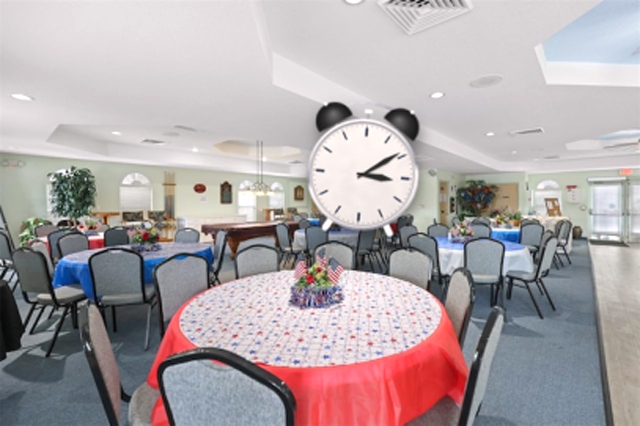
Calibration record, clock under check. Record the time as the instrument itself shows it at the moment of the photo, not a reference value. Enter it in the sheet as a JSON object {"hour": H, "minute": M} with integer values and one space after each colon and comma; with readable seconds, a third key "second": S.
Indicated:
{"hour": 3, "minute": 9}
